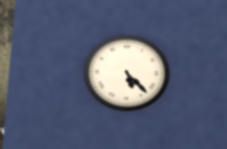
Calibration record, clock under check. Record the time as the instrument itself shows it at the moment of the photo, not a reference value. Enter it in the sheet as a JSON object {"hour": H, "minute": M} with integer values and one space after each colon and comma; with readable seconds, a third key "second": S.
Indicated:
{"hour": 5, "minute": 23}
